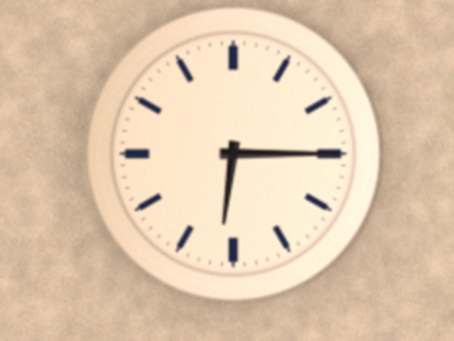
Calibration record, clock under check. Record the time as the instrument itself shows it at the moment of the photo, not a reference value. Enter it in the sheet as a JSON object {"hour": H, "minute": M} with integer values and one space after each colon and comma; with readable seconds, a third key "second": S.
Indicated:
{"hour": 6, "minute": 15}
